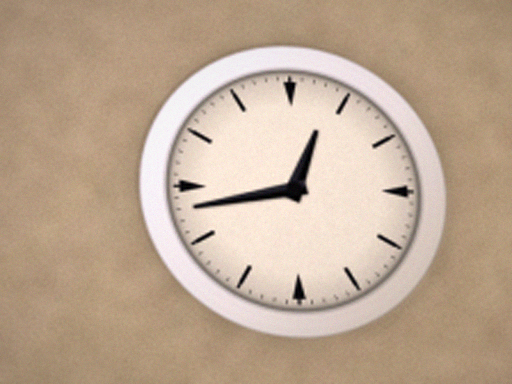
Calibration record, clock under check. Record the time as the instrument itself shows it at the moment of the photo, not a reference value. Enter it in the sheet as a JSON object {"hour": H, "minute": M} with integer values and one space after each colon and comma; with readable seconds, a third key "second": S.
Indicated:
{"hour": 12, "minute": 43}
